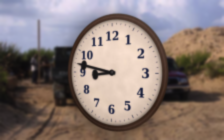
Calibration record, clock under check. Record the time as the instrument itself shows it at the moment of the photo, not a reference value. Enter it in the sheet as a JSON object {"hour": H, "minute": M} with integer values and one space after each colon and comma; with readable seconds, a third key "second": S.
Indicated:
{"hour": 8, "minute": 47}
